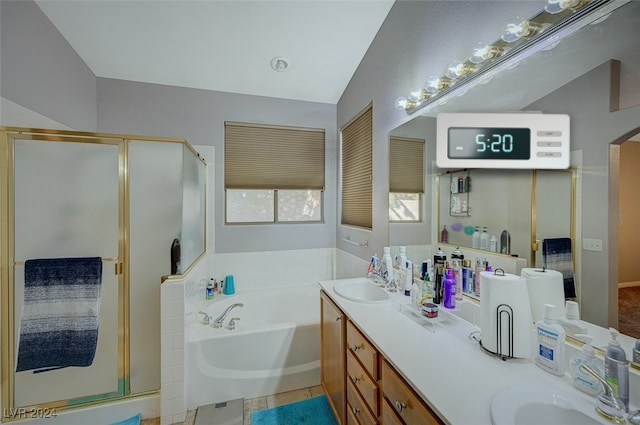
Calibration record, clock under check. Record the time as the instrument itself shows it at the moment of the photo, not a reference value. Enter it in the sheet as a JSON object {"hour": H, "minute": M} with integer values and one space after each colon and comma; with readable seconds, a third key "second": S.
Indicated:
{"hour": 5, "minute": 20}
